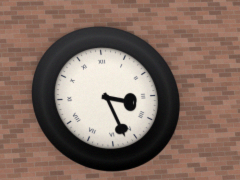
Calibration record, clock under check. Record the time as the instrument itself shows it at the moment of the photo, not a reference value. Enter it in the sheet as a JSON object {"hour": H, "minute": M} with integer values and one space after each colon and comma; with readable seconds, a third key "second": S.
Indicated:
{"hour": 3, "minute": 27}
